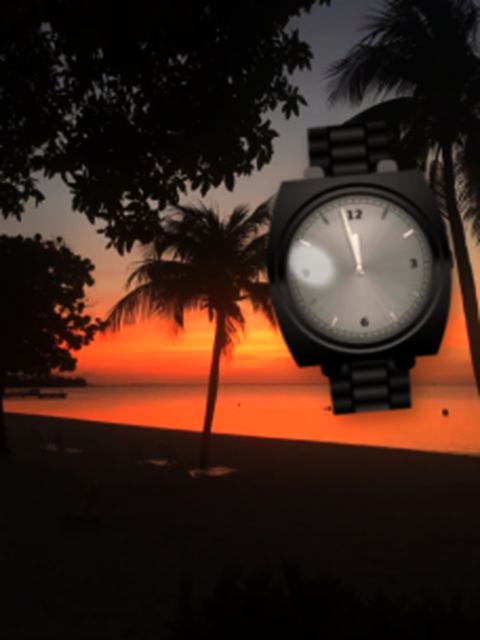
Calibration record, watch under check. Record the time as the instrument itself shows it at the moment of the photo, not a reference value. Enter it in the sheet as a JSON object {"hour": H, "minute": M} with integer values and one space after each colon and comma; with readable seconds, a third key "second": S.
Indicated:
{"hour": 11, "minute": 58}
